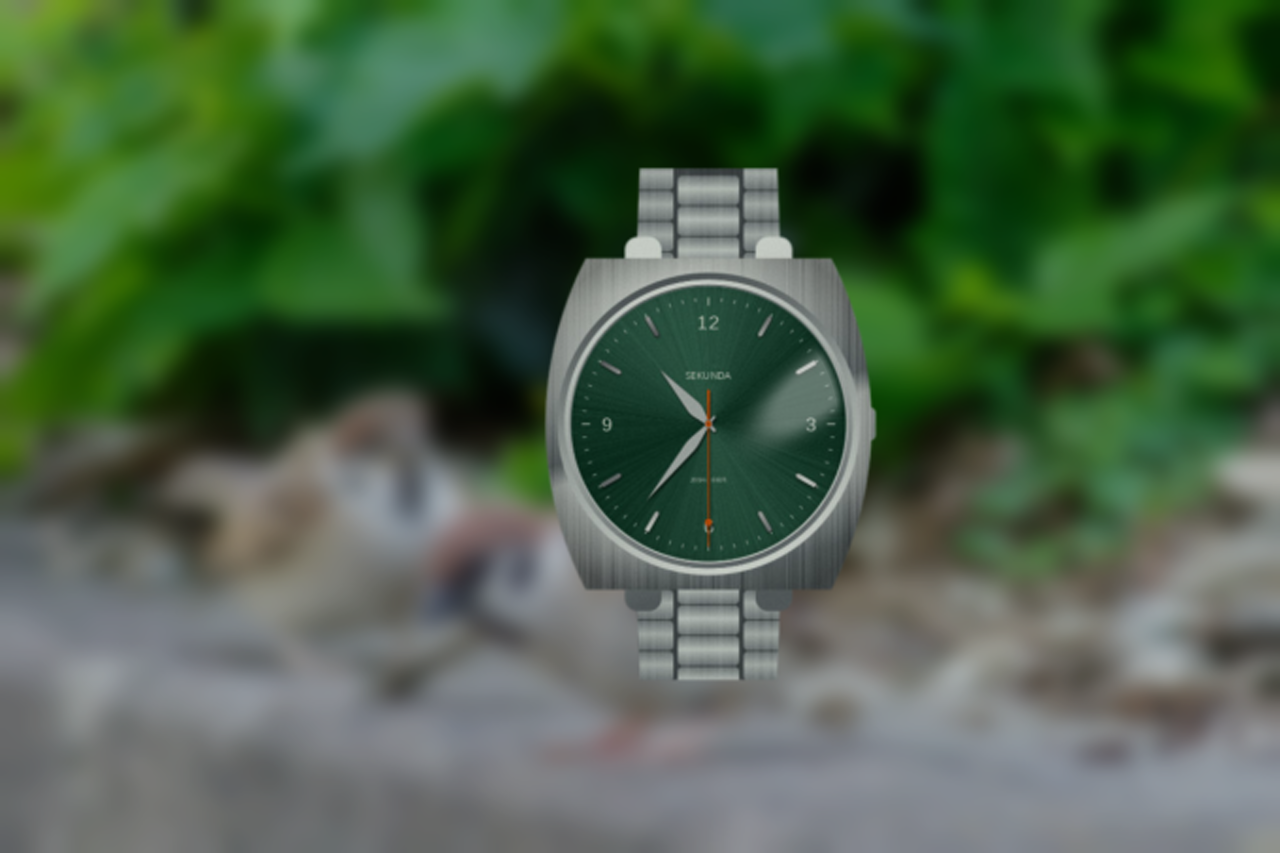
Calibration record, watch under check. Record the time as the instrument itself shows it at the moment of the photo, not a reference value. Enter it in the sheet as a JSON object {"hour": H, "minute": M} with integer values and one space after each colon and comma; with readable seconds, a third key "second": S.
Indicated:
{"hour": 10, "minute": 36, "second": 30}
